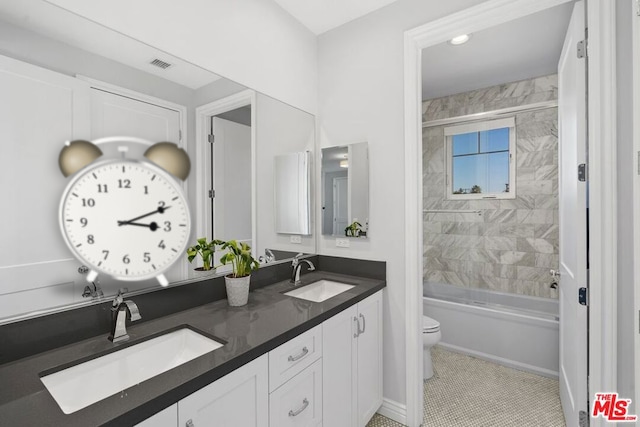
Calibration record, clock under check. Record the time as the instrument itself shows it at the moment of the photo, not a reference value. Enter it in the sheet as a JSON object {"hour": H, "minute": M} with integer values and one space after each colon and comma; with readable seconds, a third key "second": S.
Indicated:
{"hour": 3, "minute": 11}
